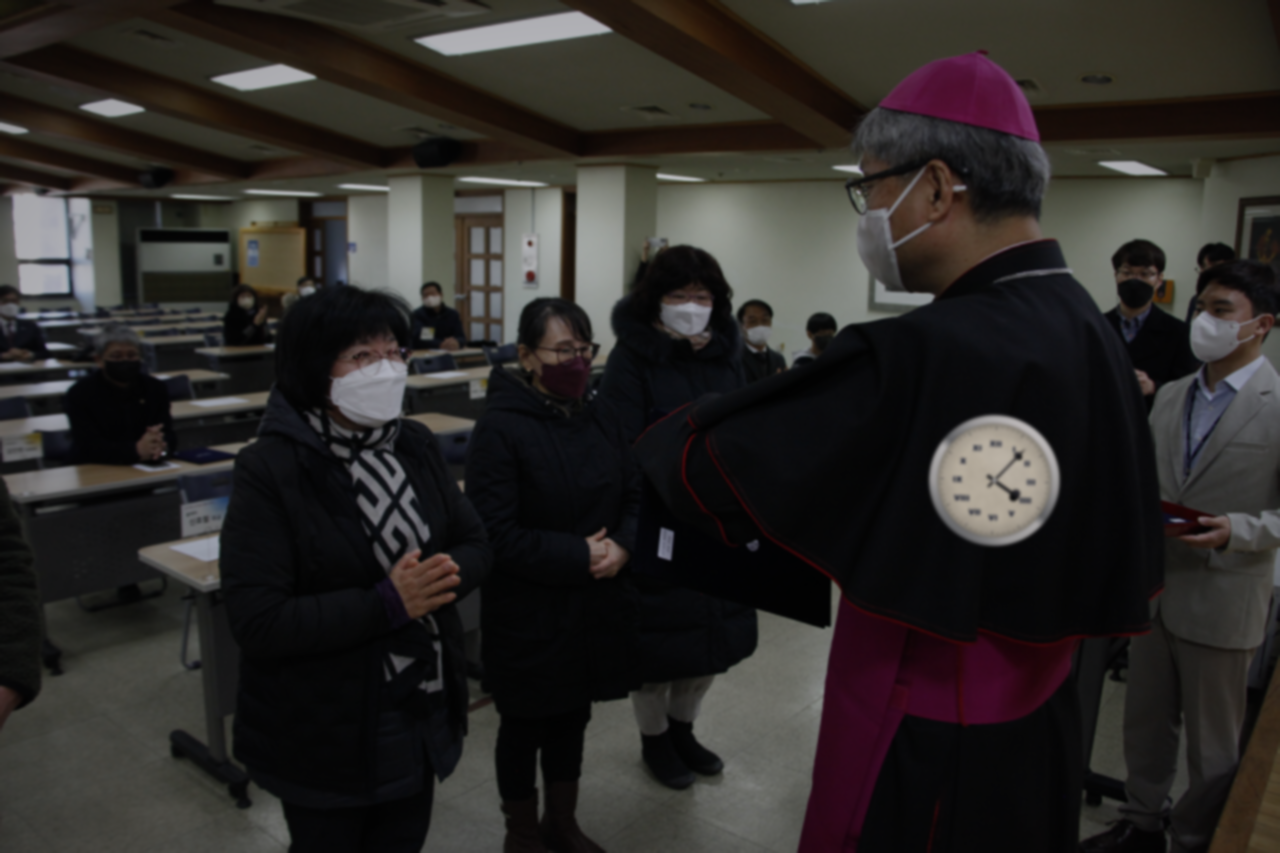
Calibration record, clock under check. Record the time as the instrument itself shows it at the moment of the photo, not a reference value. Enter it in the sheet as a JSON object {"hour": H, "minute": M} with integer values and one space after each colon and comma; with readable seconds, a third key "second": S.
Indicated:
{"hour": 4, "minute": 7}
